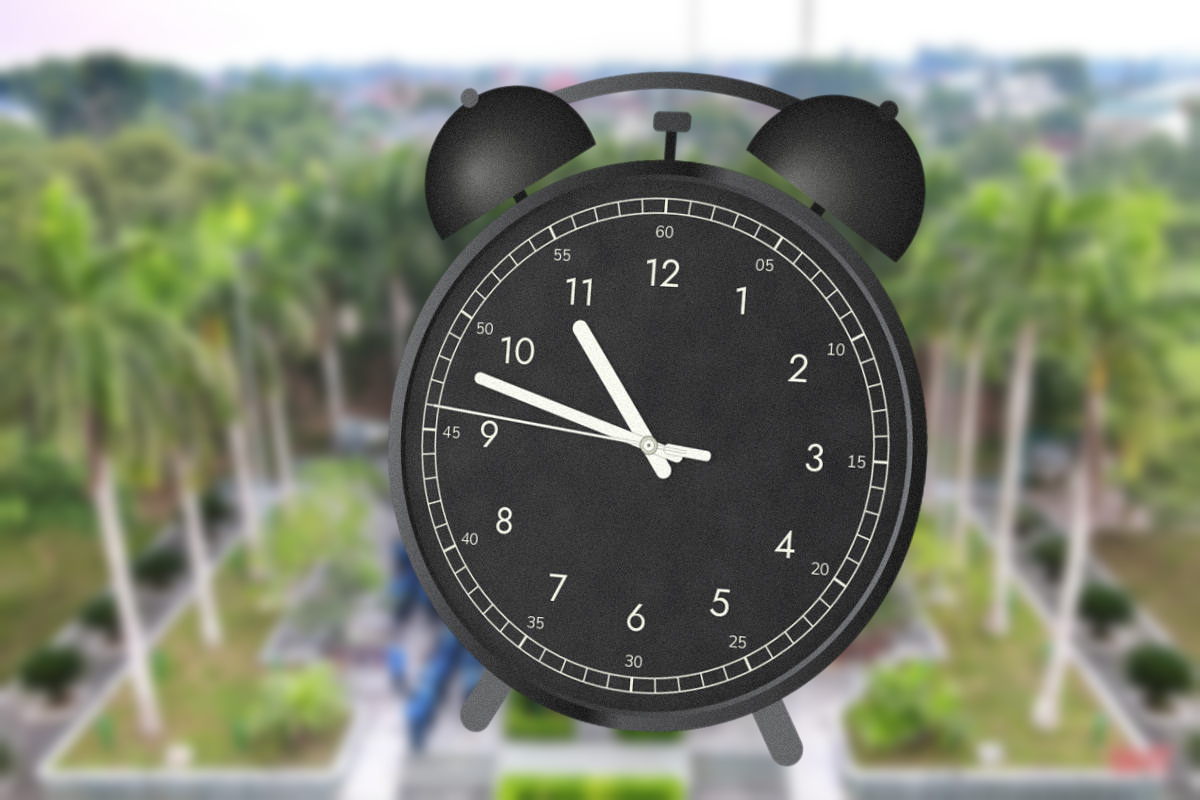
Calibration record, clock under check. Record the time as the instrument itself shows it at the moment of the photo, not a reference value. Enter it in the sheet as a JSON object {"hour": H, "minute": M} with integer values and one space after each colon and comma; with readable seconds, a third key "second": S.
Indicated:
{"hour": 10, "minute": 47, "second": 46}
